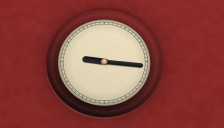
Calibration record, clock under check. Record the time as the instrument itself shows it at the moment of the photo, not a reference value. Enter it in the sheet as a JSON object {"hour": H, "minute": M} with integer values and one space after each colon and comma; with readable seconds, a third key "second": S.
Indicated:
{"hour": 9, "minute": 16}
